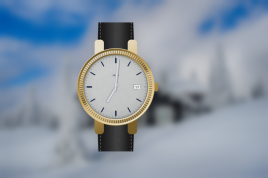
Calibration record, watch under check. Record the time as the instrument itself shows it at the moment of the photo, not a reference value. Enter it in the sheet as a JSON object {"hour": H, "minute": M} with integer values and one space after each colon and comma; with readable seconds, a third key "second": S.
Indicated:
{"hour": 7, "minute": 1}
